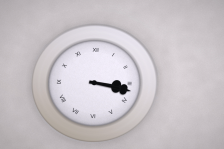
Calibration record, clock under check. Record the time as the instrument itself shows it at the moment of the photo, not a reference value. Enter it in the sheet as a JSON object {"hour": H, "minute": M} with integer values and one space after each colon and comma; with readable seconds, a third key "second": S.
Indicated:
{"hour": 3, "minute": 17}
